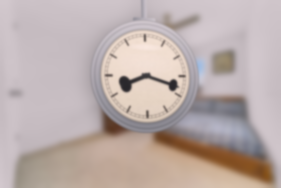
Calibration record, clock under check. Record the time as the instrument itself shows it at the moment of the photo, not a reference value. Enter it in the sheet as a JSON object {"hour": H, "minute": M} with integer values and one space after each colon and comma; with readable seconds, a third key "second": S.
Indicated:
{"hour": 8, "minute": 18}
